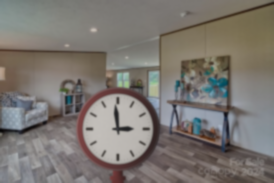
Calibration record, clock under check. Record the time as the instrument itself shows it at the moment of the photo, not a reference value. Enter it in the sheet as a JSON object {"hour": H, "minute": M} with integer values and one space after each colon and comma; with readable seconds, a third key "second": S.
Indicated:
{"hour": 2, "minute": 59}
